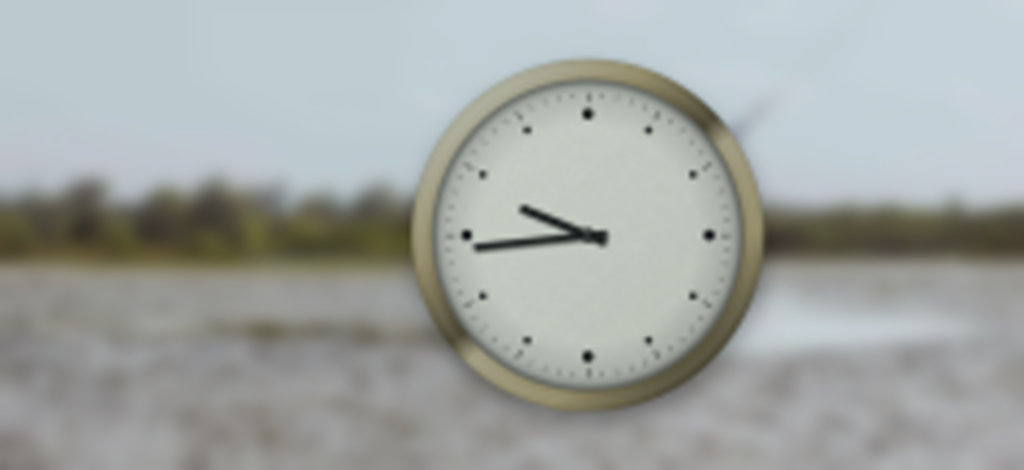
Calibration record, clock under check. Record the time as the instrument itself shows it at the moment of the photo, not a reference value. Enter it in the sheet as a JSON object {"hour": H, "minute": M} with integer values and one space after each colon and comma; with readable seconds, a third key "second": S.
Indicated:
{"hour": 9, "minute": 44}
